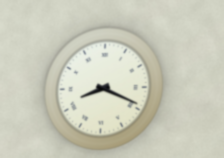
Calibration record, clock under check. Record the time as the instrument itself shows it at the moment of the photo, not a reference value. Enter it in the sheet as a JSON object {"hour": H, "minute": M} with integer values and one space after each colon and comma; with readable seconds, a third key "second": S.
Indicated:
{"hour": 8, "minute": 19}
